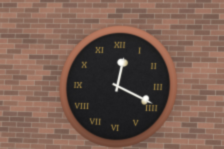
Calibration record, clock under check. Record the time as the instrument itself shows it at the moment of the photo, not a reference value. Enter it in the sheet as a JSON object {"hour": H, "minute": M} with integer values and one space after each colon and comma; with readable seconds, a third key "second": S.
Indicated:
{"hour": 12, "minute": 19}
